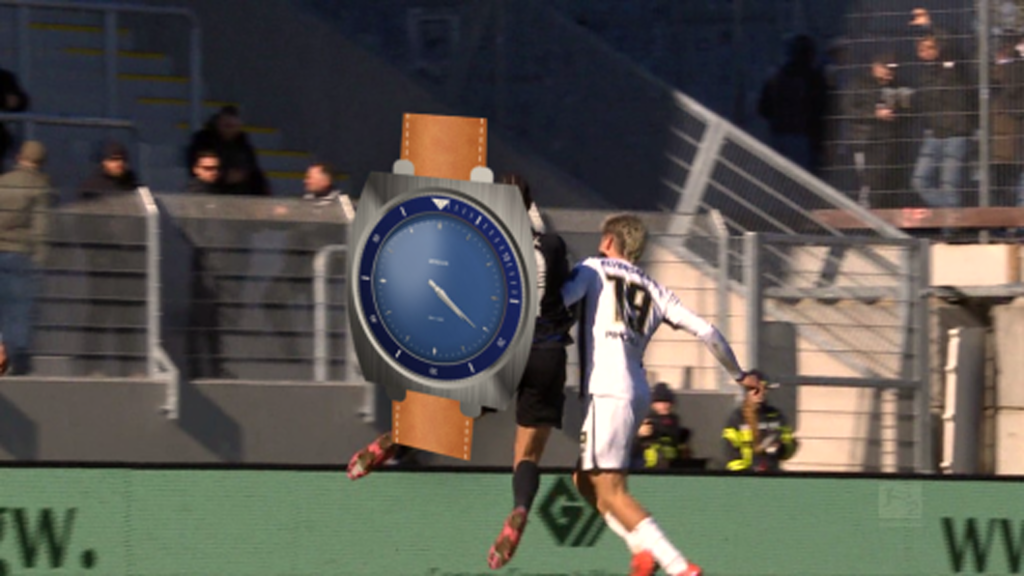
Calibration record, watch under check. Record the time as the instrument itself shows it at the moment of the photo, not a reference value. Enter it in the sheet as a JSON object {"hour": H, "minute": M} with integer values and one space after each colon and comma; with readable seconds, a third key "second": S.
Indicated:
{"hour": 4, "minute": 21}
